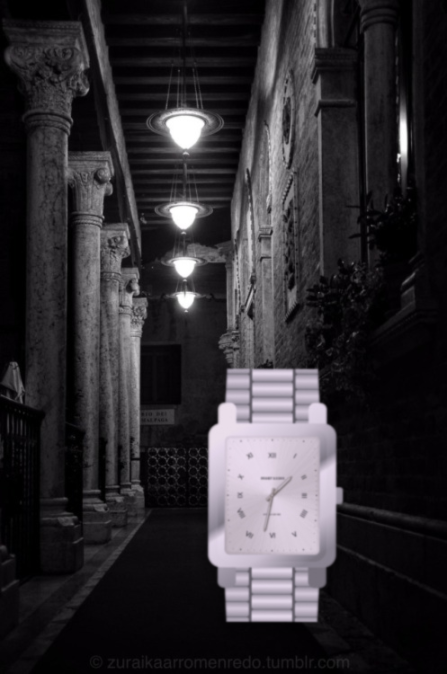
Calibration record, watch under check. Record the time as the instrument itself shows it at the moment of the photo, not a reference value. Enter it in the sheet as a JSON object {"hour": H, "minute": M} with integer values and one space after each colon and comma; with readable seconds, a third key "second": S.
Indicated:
{"hour": 1, "minute": 32}
